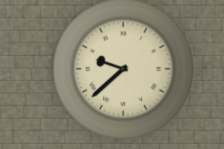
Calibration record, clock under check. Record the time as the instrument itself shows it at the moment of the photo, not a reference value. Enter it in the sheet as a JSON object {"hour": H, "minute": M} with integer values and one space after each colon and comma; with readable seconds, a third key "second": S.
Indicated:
{"hour": 9, "minute": 38}
